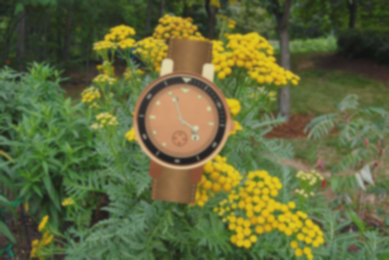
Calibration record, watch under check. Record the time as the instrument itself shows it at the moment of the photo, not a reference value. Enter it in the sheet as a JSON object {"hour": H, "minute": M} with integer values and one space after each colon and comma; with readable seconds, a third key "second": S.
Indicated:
{"hour": 3, "minute": 56}
